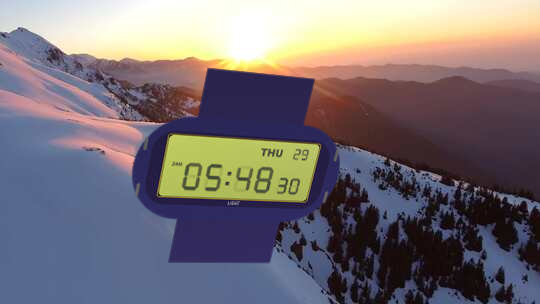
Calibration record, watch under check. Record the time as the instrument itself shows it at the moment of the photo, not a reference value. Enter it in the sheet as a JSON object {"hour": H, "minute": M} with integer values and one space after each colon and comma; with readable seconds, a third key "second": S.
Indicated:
{"hour": 5, "minute": 48, "second": 30}
